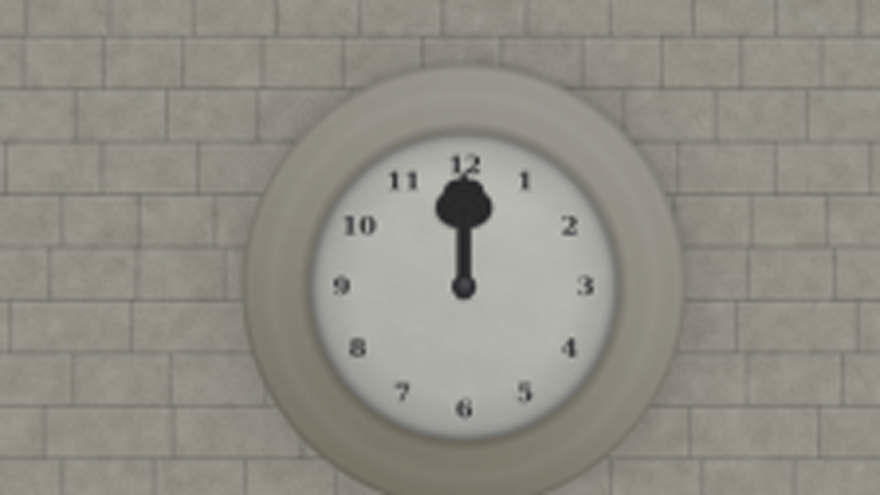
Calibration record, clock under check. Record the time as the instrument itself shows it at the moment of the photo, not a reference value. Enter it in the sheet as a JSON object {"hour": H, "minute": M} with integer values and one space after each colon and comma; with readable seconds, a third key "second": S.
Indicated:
{"hour": 12, "minute": 0}
